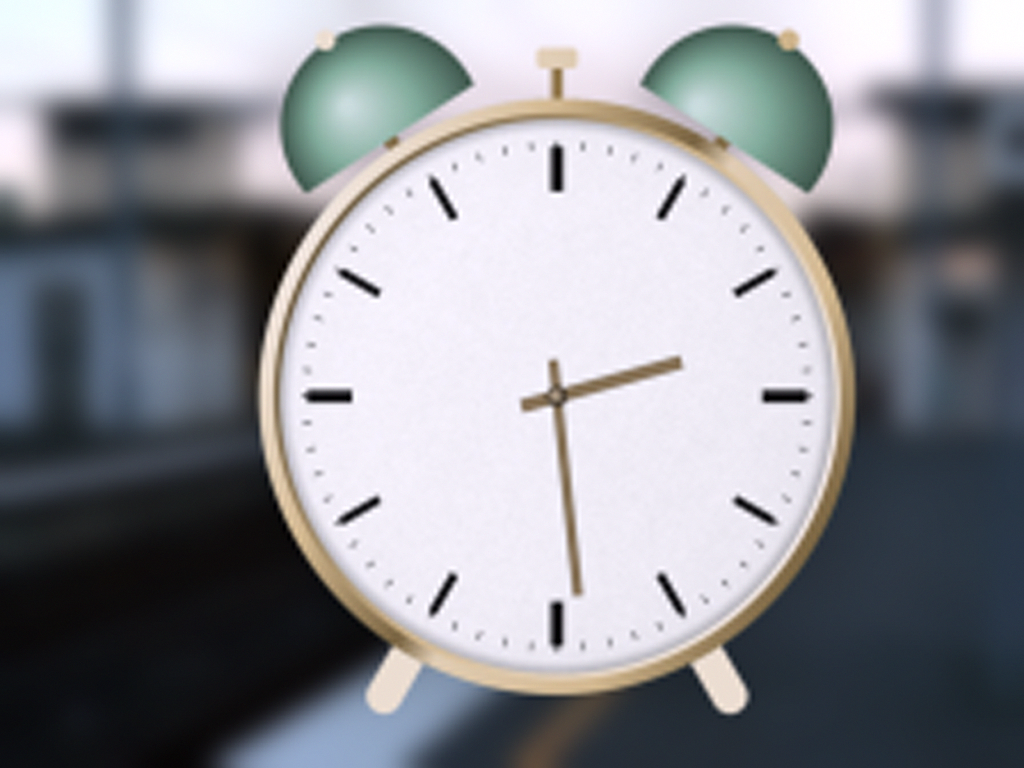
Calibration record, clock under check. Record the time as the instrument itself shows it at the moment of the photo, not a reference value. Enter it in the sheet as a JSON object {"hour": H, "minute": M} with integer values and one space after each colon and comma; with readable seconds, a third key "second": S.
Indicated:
{"hour": 2, "minute": 29}
